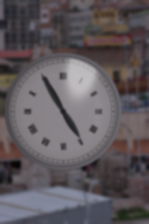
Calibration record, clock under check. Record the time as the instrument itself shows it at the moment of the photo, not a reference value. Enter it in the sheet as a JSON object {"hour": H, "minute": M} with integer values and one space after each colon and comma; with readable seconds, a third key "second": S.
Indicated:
{"hour": 4, "minute": 55}
